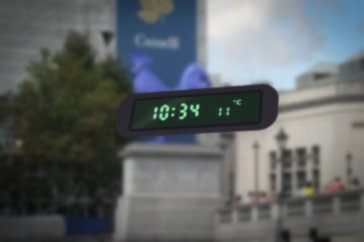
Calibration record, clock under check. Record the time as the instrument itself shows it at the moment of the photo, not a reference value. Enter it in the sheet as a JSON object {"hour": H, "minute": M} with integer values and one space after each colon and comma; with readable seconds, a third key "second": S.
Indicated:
{"hour": 10, "minute": 34}
